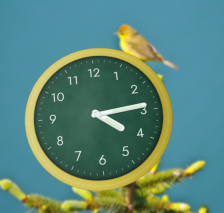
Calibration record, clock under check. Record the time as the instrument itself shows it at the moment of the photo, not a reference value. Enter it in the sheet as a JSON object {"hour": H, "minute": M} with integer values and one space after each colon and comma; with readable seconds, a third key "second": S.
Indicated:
{"hour": 4, "minute": 14}
